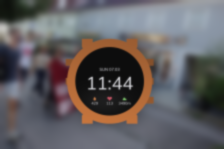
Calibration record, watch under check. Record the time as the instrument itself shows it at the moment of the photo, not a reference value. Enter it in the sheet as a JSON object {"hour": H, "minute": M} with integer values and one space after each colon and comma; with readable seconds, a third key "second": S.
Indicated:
{"hour": 11, "minute": 44}
